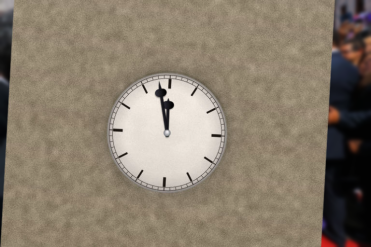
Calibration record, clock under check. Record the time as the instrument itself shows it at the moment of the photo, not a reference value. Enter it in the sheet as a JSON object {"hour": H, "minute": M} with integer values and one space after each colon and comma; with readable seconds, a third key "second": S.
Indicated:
{"hour": 11, "minute": 58}
